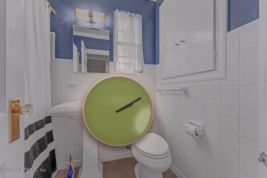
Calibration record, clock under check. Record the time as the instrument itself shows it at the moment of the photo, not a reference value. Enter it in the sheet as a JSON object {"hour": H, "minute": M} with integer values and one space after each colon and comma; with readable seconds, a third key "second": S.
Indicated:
{"hour": 2, "minute": 10}
